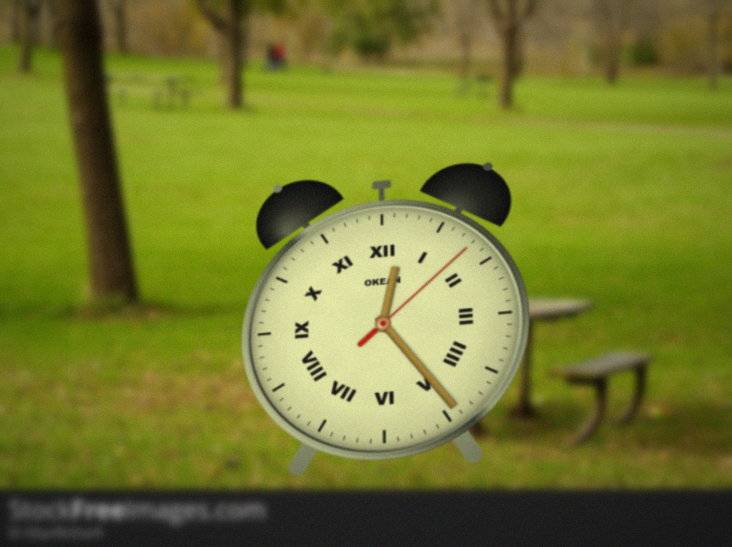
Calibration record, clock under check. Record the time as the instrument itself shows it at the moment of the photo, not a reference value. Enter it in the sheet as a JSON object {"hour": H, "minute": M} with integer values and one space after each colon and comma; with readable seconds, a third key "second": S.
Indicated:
{"hour": 12, "minute": 24, "second": 8}
